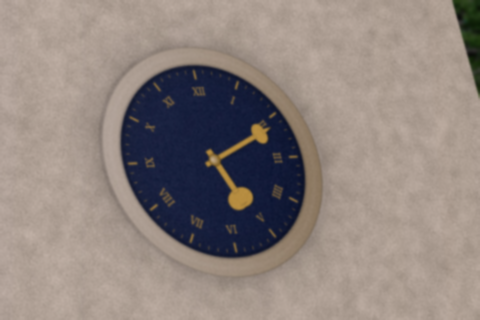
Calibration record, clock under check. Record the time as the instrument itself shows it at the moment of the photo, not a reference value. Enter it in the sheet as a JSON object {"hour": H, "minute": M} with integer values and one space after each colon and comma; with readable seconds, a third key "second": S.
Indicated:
{"hour": 5, "minute": 11}
